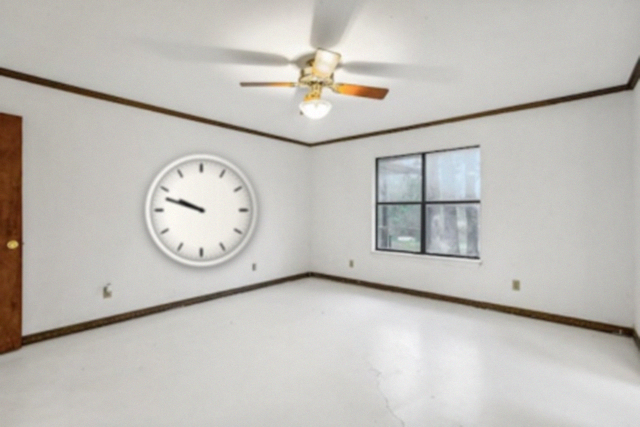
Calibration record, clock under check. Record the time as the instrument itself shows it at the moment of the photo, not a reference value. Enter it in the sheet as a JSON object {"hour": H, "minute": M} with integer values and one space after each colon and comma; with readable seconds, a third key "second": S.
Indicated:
{"hour": 9, "minute": 48}
